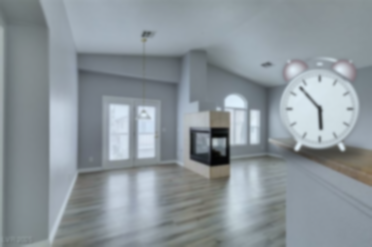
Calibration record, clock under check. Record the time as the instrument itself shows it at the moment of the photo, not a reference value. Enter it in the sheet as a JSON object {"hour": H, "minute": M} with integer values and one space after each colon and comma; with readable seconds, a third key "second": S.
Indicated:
{"hour": 5, "minute": 53}
